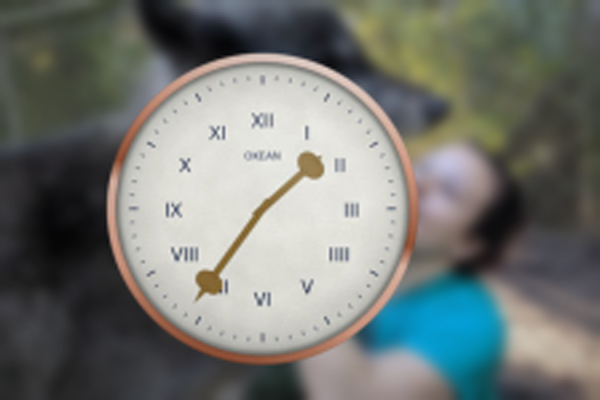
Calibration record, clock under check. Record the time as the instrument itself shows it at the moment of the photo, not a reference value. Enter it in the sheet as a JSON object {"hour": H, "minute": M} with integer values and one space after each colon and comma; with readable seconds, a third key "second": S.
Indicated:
{"hour": 1, "minute": 36}
